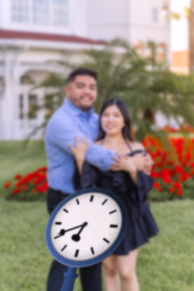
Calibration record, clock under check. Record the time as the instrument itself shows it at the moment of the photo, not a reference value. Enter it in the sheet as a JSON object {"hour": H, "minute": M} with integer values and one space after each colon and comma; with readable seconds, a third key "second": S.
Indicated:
{"hour": 6, "minute": 41}
